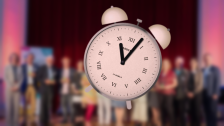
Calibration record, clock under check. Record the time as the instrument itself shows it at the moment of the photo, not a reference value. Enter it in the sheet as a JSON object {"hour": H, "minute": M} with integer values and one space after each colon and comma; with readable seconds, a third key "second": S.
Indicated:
{"hour": 11, "minute": 3}
